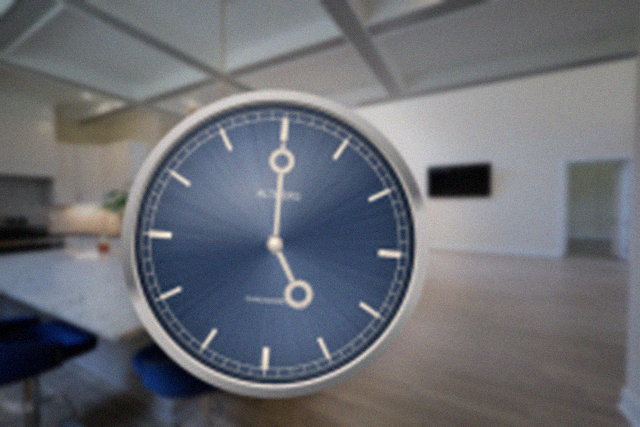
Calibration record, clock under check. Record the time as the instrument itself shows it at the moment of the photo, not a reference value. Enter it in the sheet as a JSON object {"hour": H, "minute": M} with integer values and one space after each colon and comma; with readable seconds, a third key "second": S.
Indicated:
{"hour": 5, "minute": 0}
